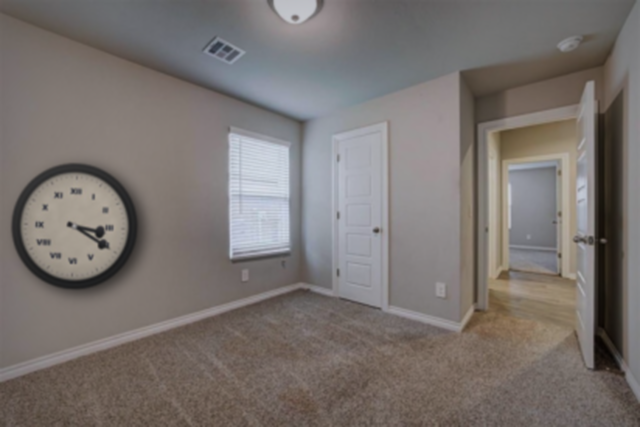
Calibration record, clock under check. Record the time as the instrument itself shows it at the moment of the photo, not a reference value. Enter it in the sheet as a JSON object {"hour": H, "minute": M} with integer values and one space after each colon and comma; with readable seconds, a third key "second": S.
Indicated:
{"hour": 3, "minute": 20}
